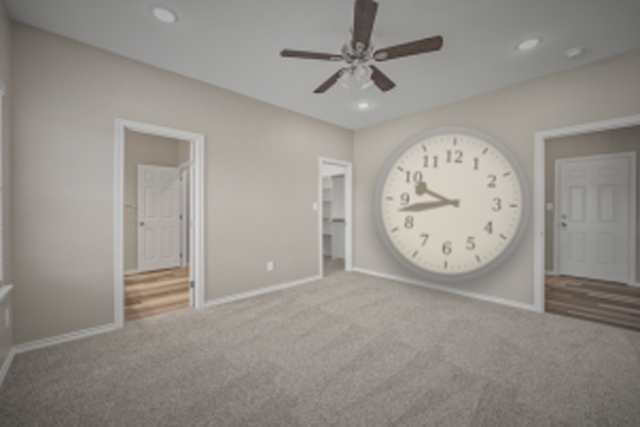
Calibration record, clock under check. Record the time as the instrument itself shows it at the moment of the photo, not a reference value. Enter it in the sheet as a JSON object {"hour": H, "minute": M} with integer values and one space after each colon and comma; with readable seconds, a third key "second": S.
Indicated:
{"hour": 9, "minute": 43}
